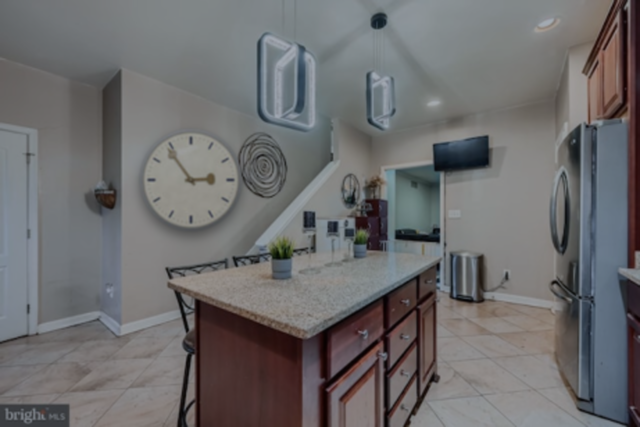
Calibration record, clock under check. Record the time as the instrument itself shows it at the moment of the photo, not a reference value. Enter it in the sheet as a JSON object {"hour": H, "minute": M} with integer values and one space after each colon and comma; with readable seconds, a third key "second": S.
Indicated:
{"hour": 2, "minute": 54}
